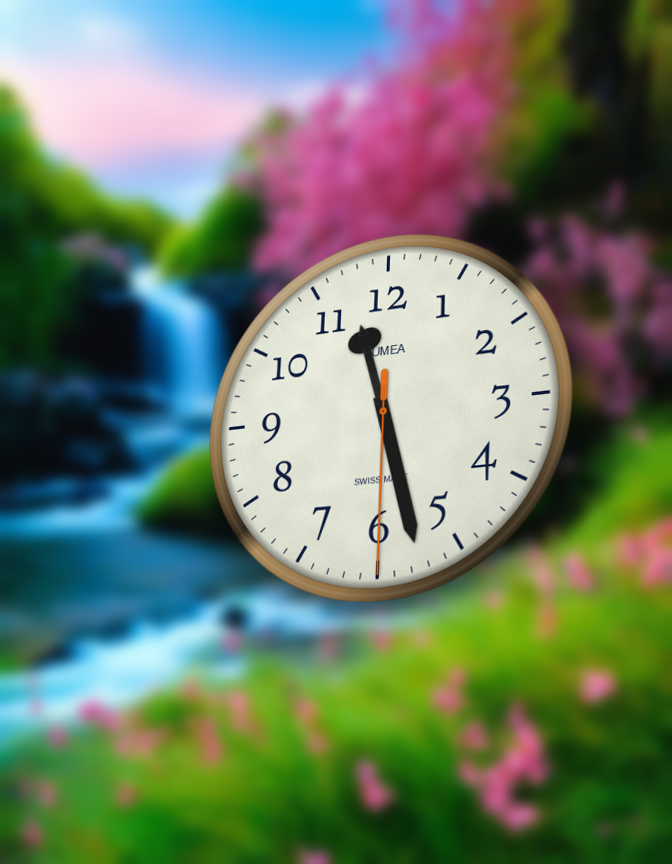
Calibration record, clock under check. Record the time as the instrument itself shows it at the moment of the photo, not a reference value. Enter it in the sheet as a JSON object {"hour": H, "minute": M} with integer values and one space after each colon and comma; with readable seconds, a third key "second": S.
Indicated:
{"hour": 11, "minute": 27, "second": 30}
